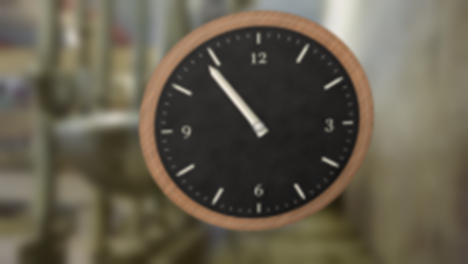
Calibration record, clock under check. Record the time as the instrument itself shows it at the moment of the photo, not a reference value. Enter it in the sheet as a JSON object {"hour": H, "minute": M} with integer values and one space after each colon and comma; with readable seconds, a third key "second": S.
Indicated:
{"hour": 10, "minute": 54}
